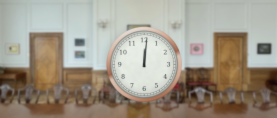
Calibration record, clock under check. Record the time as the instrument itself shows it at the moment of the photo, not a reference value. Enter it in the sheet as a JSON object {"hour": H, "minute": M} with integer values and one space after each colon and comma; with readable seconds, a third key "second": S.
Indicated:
{"hour": 12, "minute": 1}
